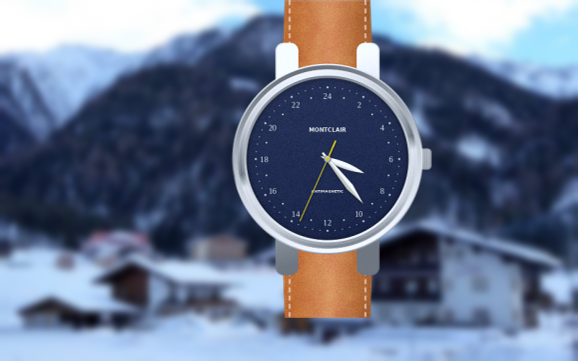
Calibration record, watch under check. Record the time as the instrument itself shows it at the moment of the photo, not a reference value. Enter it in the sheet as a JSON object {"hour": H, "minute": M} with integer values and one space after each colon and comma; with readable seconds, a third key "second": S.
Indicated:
{"hour": 7, "minute": 23, "second": 34}
